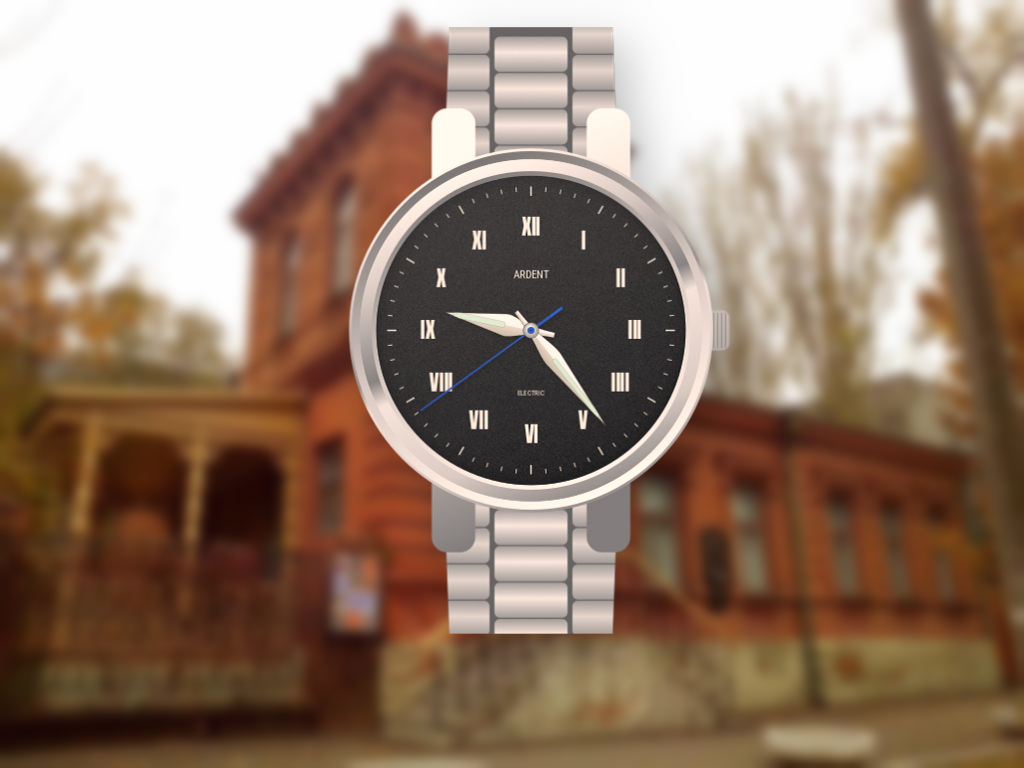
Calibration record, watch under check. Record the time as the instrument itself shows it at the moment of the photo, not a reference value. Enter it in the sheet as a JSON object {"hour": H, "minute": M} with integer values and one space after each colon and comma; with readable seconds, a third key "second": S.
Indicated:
{"hour": 9, "minute": 23, "second": 39}
